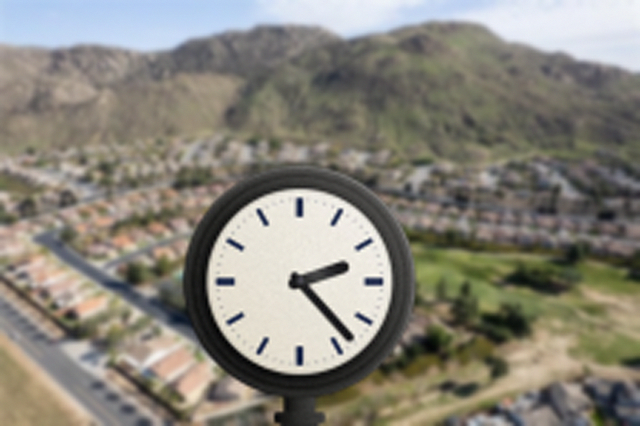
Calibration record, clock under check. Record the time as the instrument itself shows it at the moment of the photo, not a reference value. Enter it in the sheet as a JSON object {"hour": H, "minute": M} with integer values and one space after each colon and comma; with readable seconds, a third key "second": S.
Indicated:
{"hour": 2, "minute": 23}
